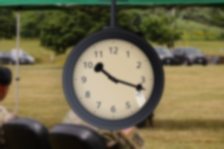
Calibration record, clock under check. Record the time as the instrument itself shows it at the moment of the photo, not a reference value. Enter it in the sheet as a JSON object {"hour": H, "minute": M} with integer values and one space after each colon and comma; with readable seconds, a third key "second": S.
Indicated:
{"hour": 10, "minute": 18}
